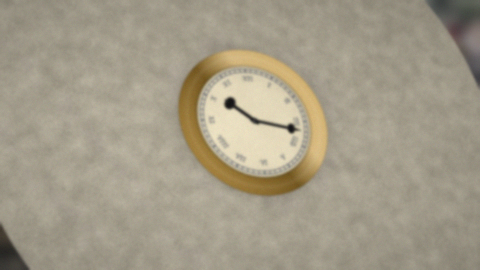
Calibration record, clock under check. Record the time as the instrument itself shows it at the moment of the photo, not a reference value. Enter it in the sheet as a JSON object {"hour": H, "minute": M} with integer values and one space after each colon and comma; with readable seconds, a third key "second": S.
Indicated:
{"hour": 10, "minute": 17}
